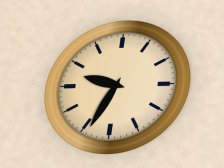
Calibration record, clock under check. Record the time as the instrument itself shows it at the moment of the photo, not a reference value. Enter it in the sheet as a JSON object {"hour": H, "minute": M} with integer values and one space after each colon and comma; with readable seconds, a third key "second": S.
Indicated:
{"hour": 9, "minute": 34}
